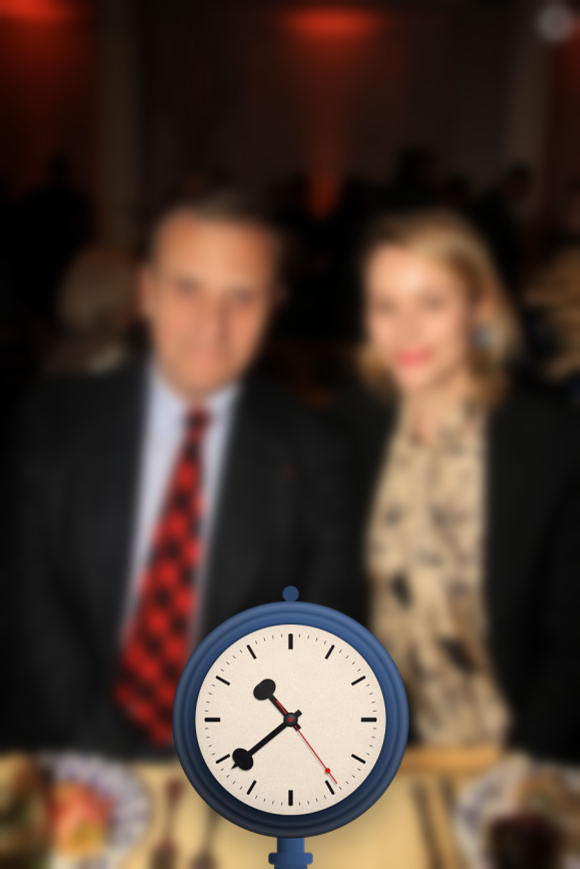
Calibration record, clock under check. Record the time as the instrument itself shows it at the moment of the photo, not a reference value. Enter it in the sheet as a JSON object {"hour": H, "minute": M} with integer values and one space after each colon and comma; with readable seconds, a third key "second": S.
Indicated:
{"hour": 10, "minute": 38, "second": 24}
